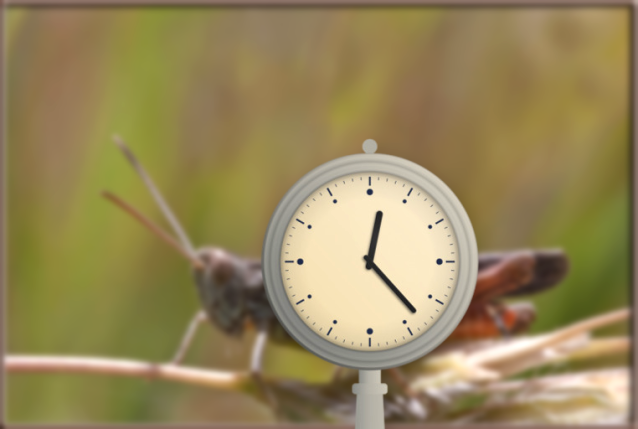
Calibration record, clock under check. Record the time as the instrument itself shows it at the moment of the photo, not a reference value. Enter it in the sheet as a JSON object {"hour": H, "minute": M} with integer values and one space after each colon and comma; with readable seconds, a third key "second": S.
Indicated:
{"hour": 12, "minute": 23}
